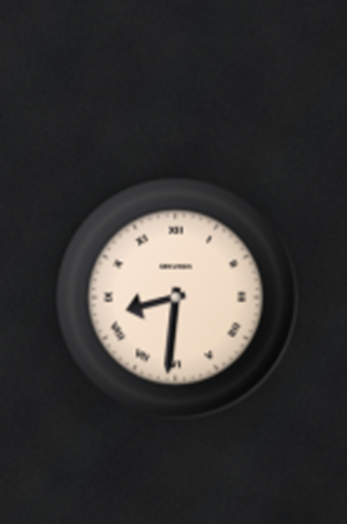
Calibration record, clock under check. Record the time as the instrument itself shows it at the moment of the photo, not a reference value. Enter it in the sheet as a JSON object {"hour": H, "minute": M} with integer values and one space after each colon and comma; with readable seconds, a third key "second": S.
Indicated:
{"hour": 8, "minute": 31}
